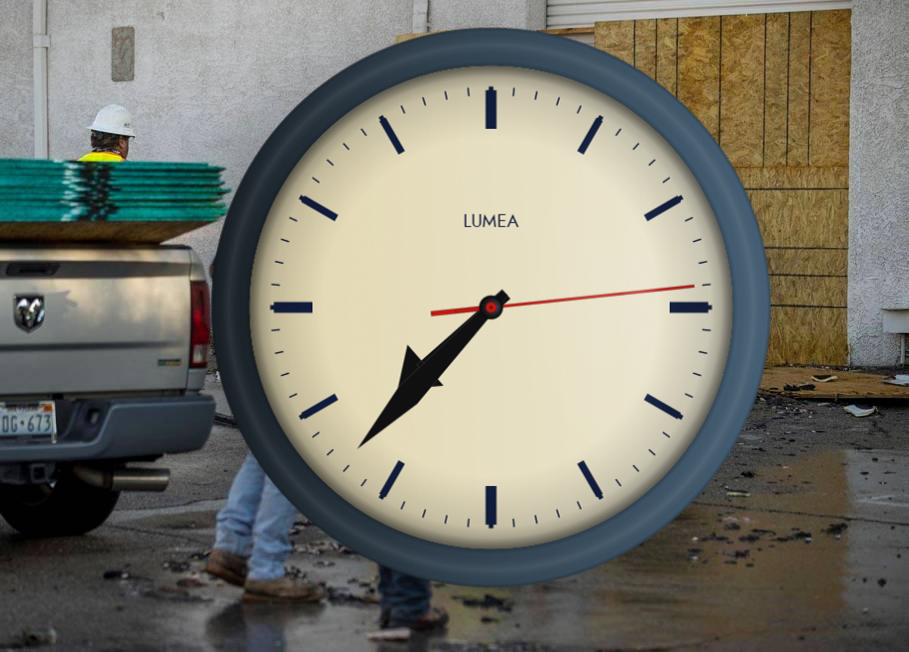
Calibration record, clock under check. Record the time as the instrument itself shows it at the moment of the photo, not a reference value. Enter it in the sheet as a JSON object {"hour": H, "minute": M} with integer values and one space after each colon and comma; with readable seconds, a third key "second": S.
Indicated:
{"hour": 7, "minute": 37, "second": 14}
